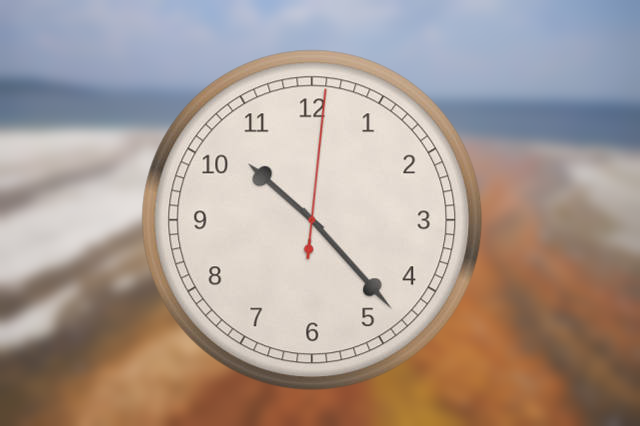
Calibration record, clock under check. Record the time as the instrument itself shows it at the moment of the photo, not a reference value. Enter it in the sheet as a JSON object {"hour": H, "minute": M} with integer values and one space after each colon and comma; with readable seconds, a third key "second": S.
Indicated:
{"hour": 10, "minute": 23, "second": 1}
